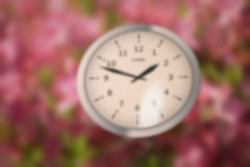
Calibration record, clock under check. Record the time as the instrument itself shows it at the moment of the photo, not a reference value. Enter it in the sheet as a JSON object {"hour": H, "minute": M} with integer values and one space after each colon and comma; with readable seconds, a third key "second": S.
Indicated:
{"hour": 1, "minute": 48}
